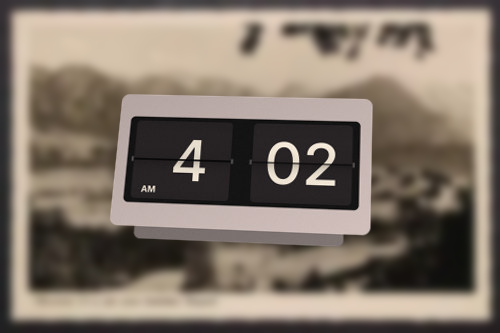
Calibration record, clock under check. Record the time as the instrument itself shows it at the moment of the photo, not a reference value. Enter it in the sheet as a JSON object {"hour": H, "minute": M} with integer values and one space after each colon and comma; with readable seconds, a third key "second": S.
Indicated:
{"hour": 4, "minute": 2}
